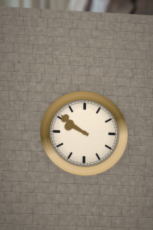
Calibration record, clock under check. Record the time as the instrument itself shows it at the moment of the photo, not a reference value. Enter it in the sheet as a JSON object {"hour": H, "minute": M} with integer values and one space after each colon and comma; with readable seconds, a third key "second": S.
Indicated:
{"hour": 9, "minute": 51}
